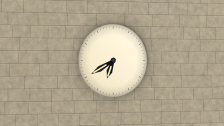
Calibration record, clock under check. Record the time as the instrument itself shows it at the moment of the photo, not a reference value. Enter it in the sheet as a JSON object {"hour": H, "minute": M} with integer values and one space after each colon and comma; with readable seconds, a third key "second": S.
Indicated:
{"hour": 6, "minute": 40}
